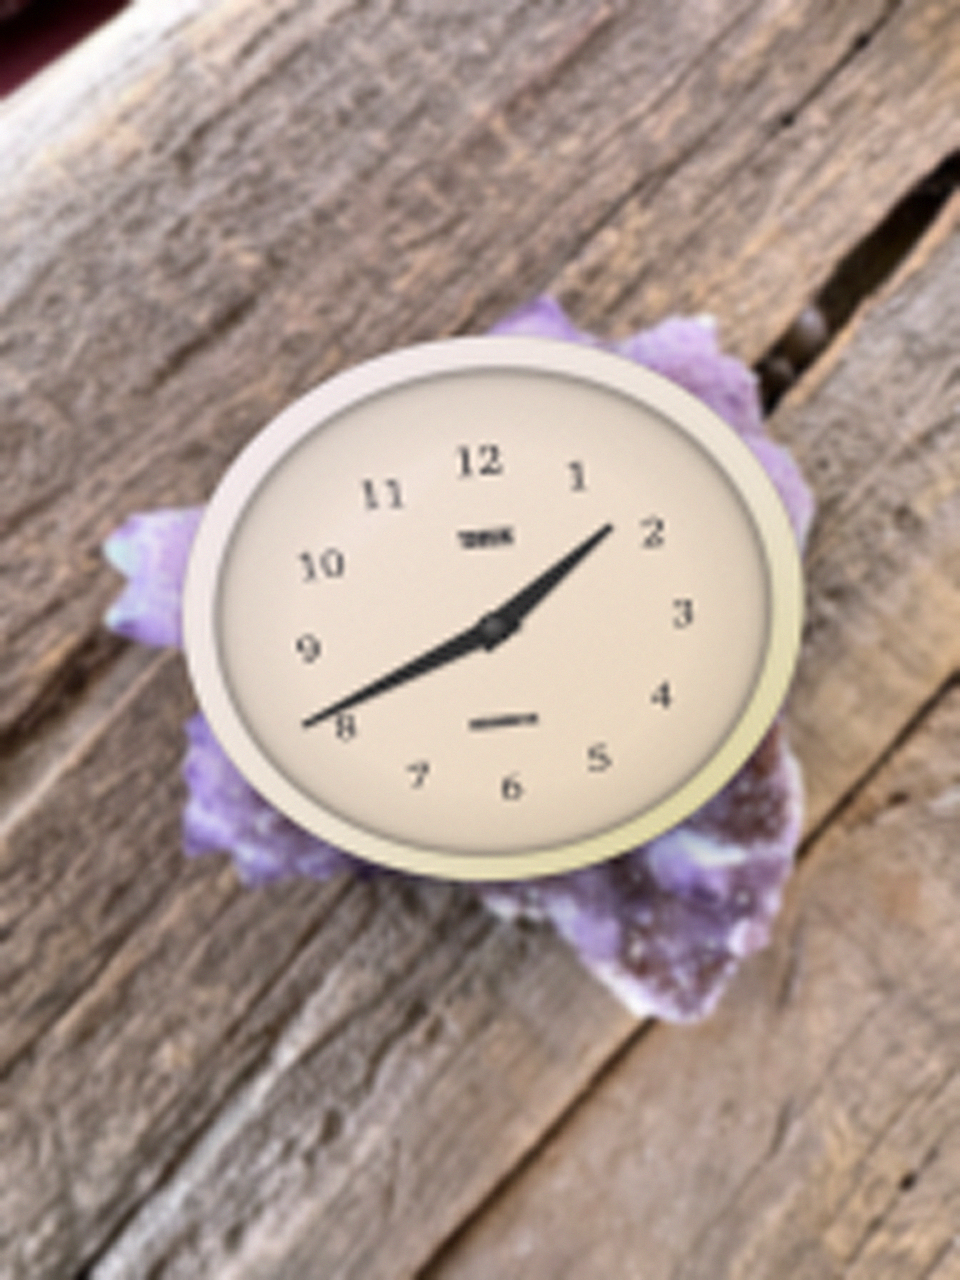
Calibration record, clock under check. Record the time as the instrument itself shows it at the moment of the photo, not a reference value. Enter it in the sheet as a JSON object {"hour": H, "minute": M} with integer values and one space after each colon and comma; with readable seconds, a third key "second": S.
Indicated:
{"hour": 1, "minute": 41}
